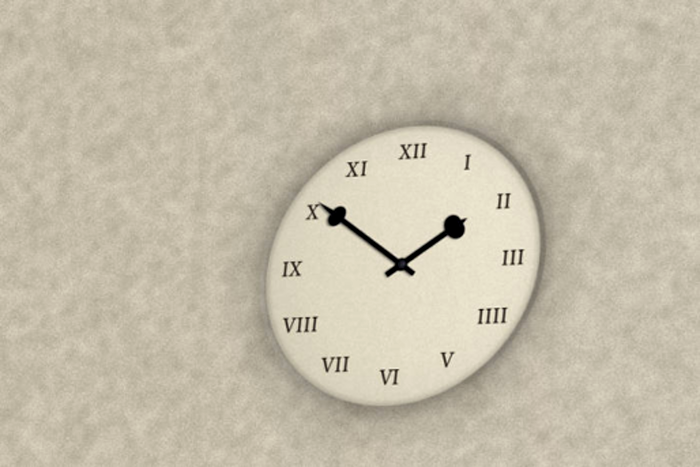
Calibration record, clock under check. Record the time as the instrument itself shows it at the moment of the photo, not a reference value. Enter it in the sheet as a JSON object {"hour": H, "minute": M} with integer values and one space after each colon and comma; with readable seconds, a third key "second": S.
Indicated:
{"hour": 1, "minute": 51}
